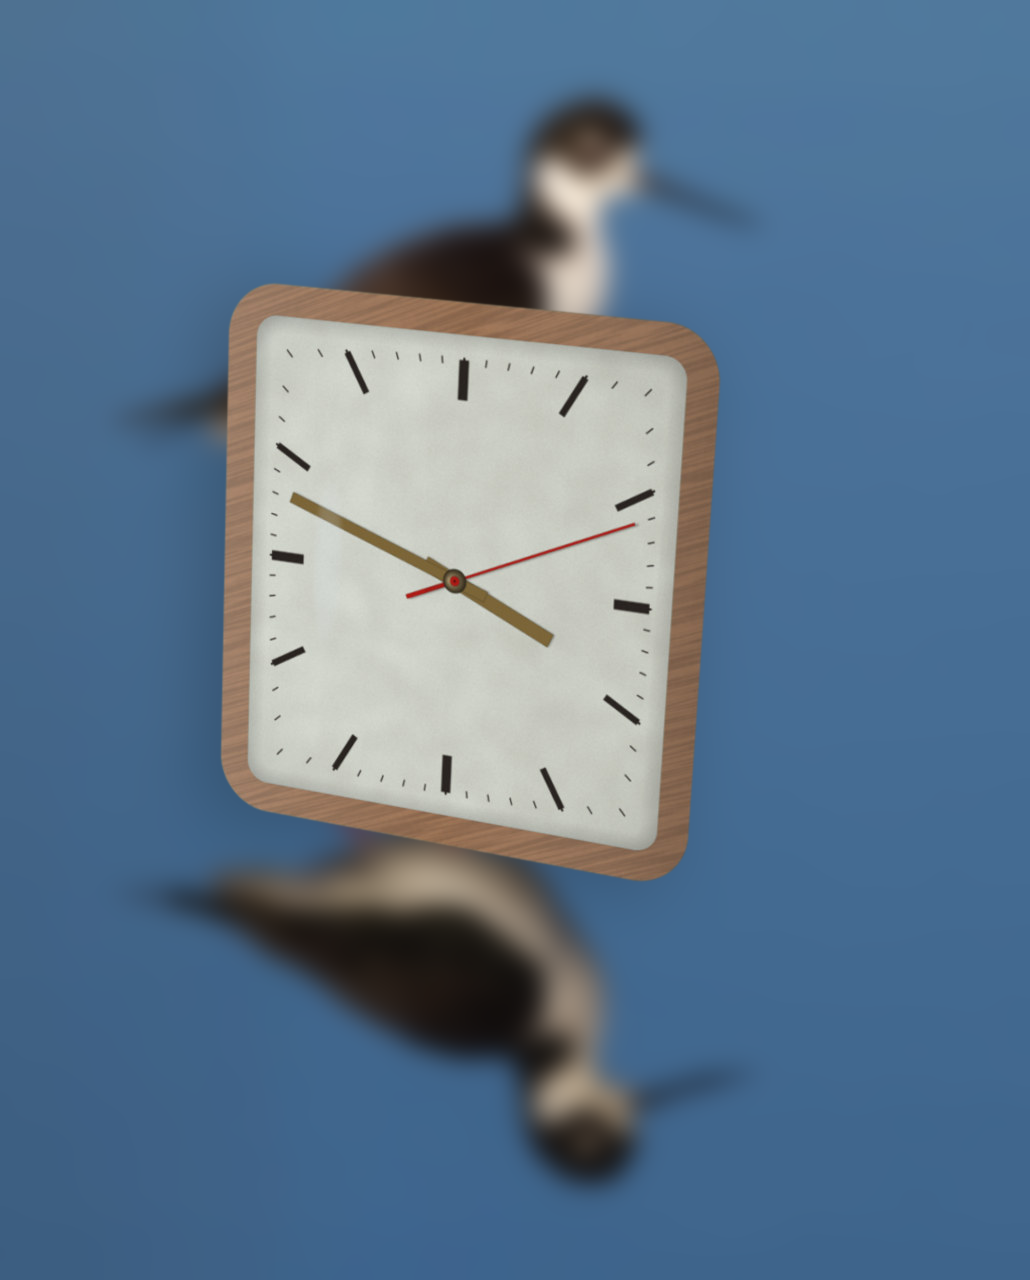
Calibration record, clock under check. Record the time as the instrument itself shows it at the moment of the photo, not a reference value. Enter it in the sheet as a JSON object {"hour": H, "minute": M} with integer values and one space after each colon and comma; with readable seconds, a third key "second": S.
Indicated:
{"hour": 3, "minute": 48, "second": 11}
